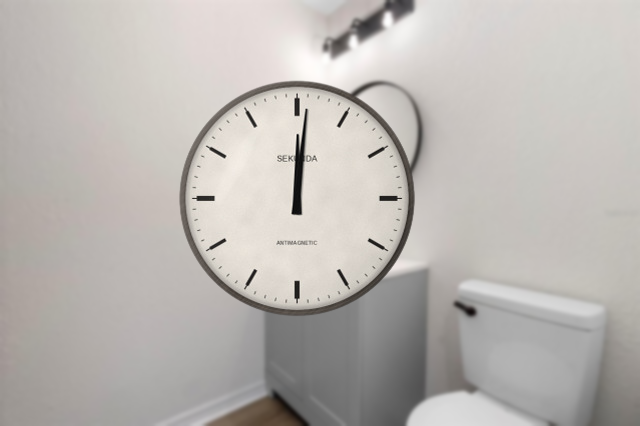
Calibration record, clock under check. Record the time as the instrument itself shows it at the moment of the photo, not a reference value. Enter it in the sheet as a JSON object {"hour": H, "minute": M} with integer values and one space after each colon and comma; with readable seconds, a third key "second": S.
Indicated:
{"hour": 12, "minute": 1}
